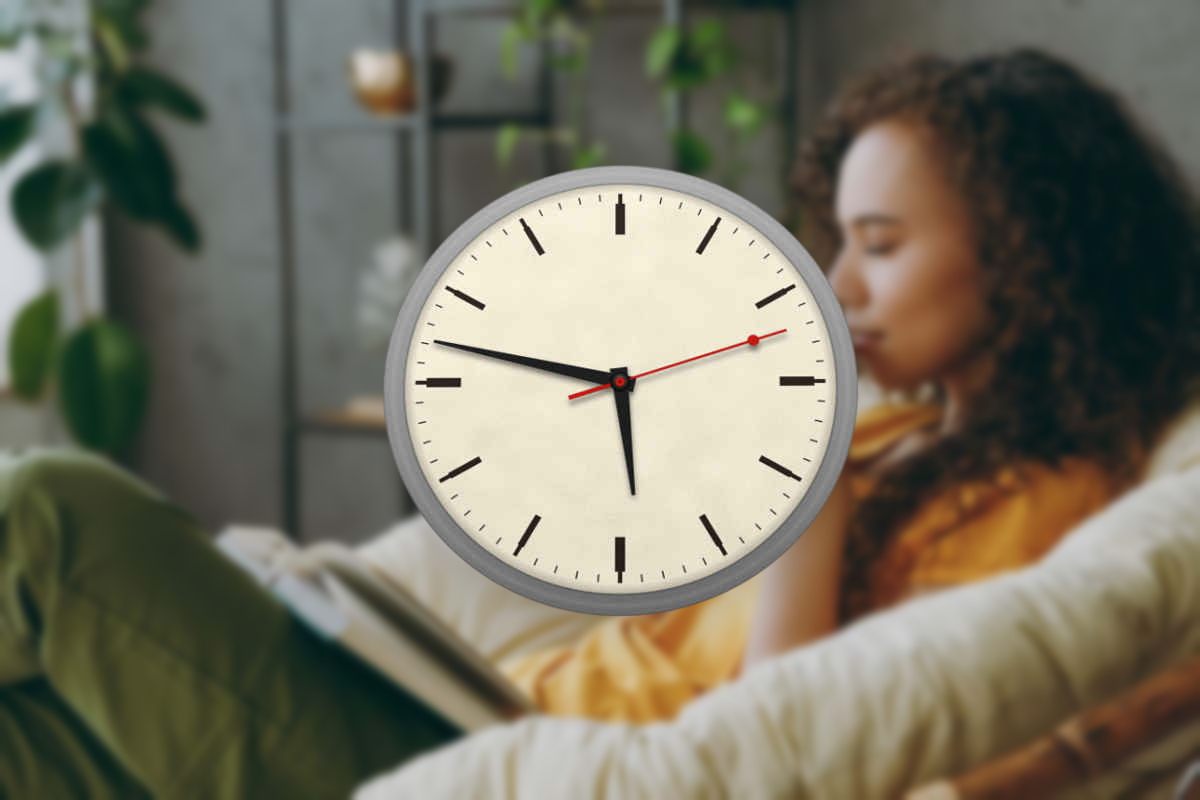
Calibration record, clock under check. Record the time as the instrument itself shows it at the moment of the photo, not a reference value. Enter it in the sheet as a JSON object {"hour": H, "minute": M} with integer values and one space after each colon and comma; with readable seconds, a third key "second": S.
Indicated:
{"hour": 5, "minute": 47, "second": 12}
